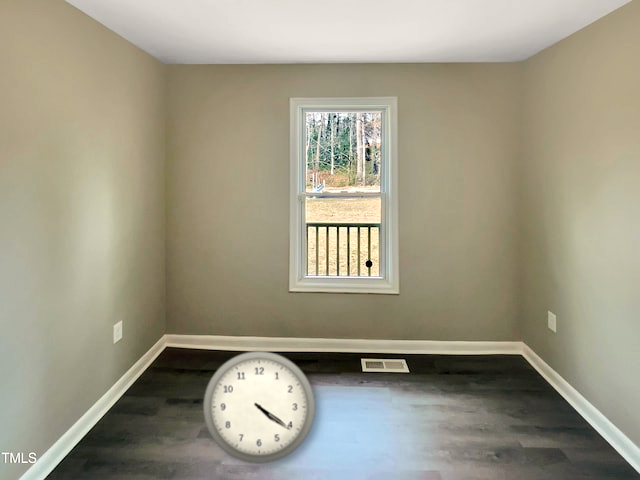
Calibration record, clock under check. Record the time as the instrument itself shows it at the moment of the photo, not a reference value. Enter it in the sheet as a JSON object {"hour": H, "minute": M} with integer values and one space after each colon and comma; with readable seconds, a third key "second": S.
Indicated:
{"hour": 4, "minute": 21}
